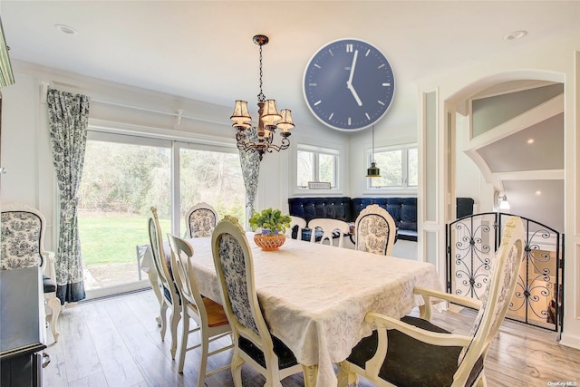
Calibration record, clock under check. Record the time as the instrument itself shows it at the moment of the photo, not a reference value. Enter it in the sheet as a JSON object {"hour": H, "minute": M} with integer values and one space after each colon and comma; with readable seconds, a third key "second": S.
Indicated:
{"hour": 5, "minute": 2}
